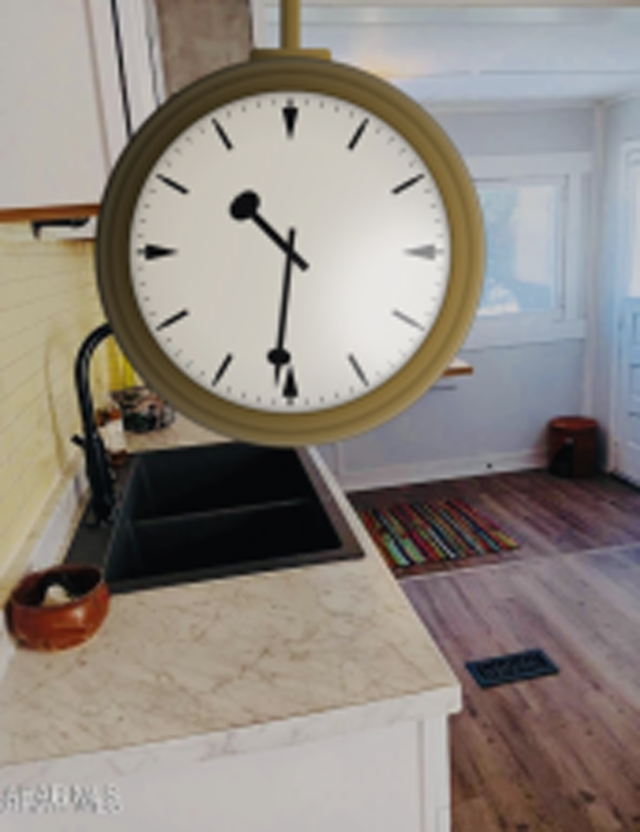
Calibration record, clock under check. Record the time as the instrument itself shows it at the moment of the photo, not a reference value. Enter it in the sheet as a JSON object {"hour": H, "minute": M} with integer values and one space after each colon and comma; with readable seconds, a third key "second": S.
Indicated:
{"hour": 10, "minute": 31}
